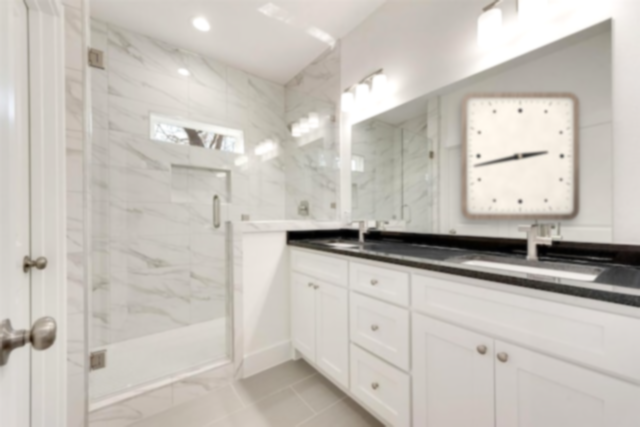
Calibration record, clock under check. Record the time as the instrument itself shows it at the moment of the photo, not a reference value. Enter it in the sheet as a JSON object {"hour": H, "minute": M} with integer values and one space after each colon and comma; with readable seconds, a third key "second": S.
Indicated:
{"hour": 2, "minute": 43}
